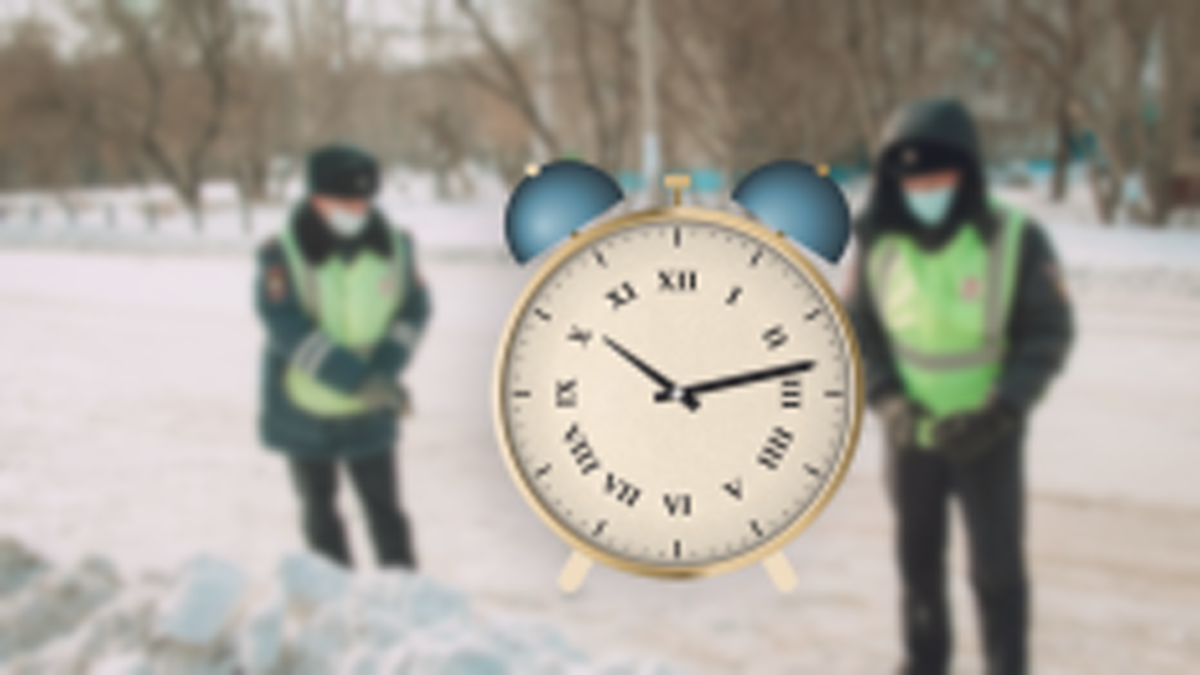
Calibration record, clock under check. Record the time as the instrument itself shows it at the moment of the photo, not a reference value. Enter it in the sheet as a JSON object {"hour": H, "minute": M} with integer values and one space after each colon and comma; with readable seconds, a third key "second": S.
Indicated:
{"hour": 10, "minute": 13}
